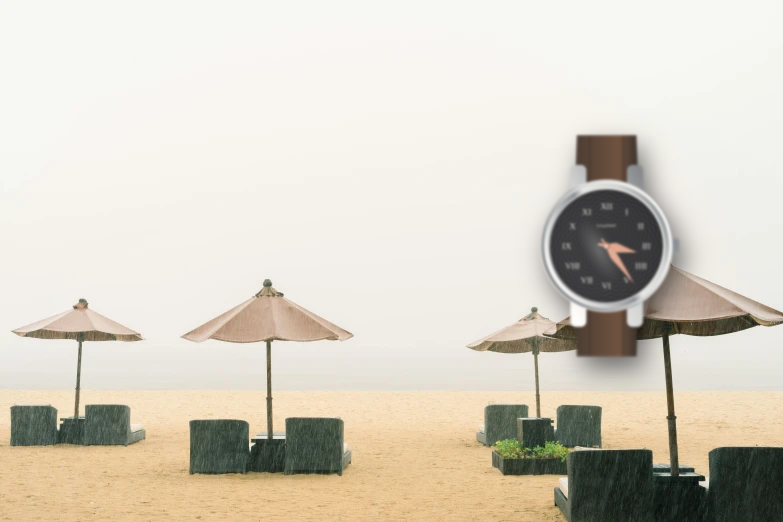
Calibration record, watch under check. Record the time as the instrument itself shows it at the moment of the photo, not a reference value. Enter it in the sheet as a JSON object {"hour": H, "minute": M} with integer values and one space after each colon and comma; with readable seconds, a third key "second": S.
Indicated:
{"hour": 3, "minute": 24}
